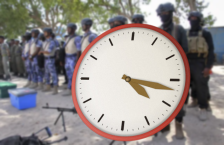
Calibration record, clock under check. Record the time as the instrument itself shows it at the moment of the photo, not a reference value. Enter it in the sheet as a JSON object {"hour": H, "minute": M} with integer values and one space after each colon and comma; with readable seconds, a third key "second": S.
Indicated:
{"hour": 4, "minute": 17}
